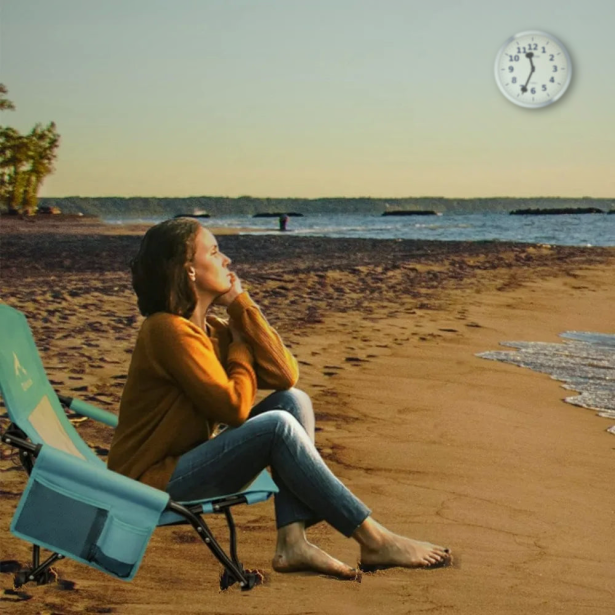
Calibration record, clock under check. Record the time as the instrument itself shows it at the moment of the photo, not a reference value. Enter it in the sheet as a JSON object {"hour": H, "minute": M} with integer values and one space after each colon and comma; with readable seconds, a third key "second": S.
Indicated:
{"hour": 11, "minute": 34}
